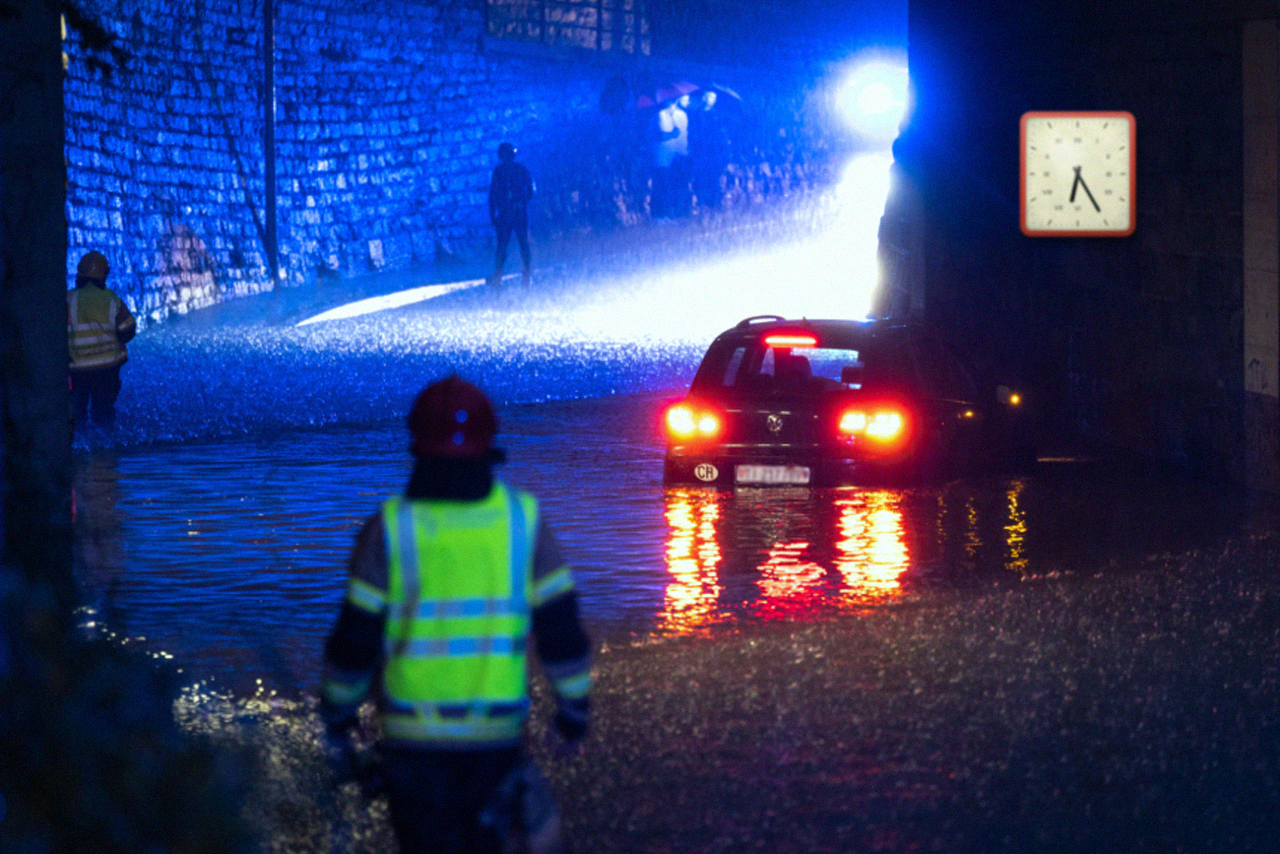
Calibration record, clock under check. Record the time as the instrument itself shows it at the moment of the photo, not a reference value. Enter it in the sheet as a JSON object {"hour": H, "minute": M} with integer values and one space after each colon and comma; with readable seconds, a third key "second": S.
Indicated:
{"hour": 6, "minute": 25}
